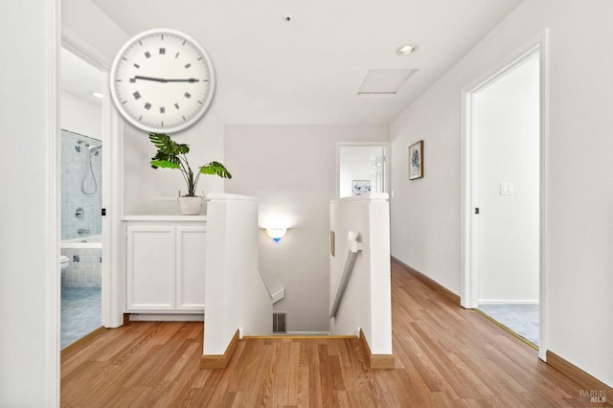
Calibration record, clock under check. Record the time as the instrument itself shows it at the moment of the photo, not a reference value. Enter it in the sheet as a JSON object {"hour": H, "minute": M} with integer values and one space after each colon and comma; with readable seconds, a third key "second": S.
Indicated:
{"hour": 9, "minute": 15}
